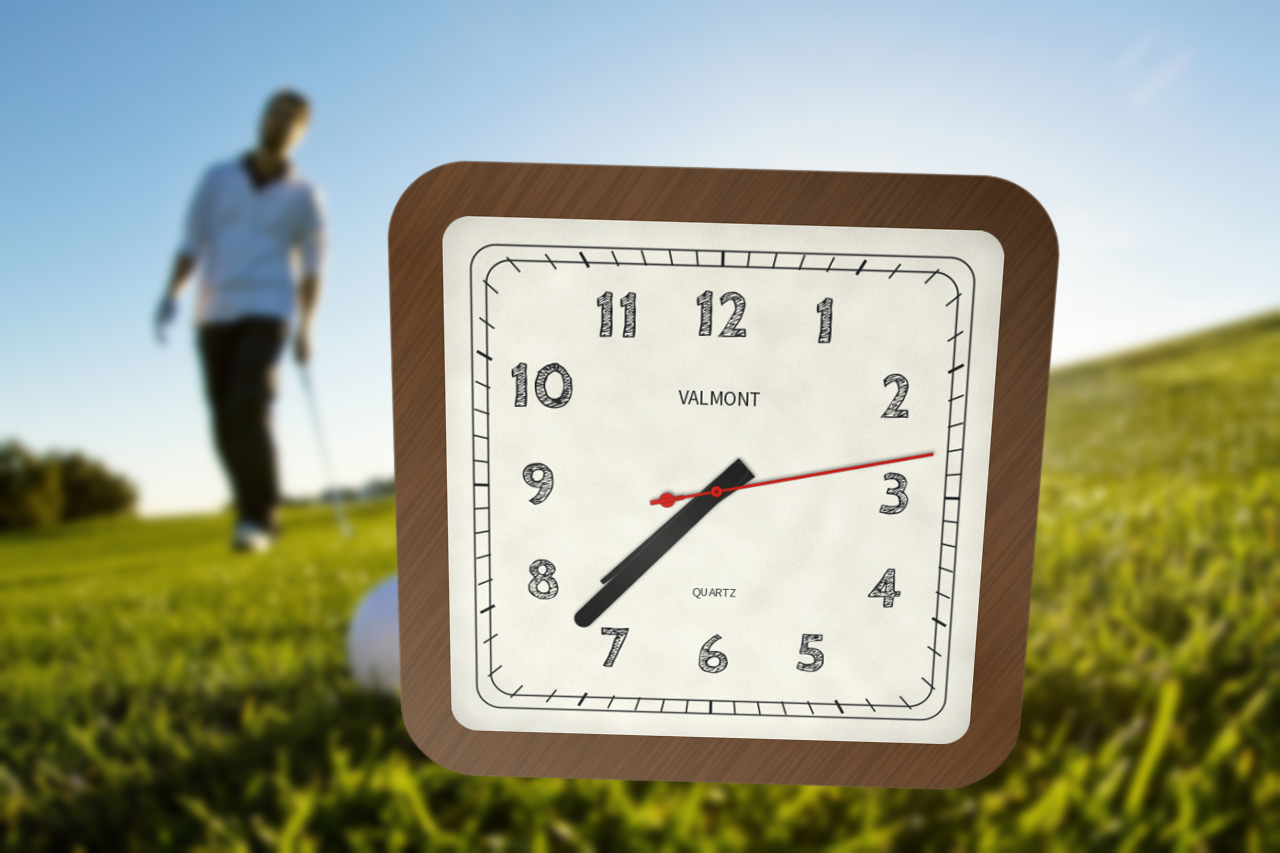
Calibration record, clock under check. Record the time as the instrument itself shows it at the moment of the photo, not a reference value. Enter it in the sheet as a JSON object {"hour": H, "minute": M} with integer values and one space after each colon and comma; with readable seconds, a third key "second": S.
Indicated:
{"hour": 7, "minute": 37, "second": 13}
